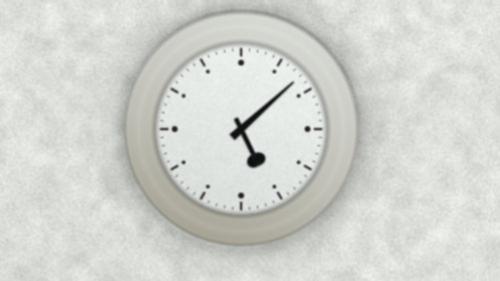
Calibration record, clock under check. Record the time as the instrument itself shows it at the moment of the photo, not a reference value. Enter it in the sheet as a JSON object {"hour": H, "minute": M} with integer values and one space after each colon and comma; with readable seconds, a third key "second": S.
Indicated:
{"hour": 5, "minute": 8}
